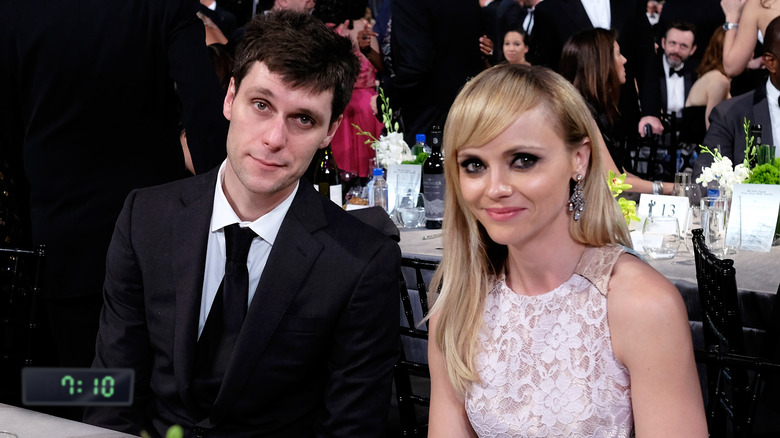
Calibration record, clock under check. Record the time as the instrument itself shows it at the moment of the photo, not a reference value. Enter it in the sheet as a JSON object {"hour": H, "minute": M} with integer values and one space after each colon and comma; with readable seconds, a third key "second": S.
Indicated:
{"hour": 7, "minute": 10}
